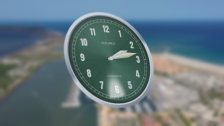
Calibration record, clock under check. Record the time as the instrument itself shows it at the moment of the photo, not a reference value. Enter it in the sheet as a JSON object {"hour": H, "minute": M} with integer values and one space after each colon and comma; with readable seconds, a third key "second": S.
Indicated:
{"hour": 2, "minute": 13}
